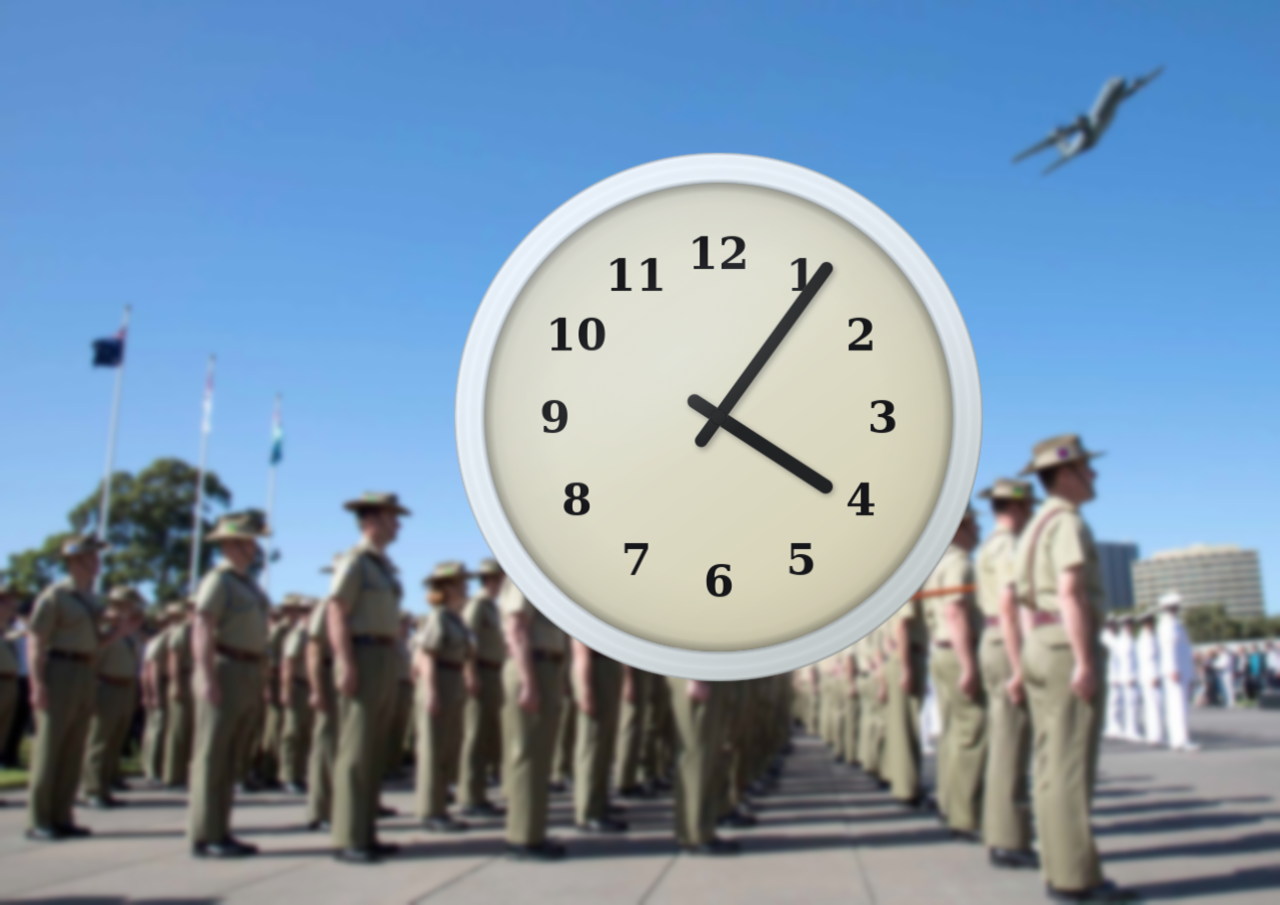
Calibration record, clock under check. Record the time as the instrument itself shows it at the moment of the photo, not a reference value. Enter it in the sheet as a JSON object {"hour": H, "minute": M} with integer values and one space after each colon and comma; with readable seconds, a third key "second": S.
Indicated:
{"hour": 4, "minute": 6}
